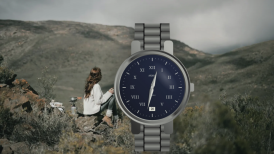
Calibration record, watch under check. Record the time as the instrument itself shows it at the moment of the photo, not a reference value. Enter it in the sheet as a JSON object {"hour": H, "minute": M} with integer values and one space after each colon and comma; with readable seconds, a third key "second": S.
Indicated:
{"hour": 12, "minute": 32}
